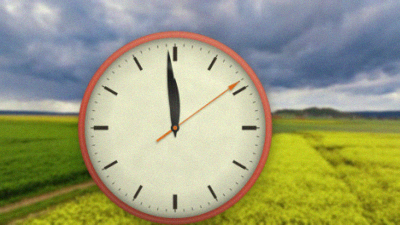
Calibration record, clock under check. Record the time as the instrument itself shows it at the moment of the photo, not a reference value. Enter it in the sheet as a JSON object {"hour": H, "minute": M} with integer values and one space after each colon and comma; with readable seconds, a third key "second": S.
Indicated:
{"hour": 11, "minute": 59, "second": 9}
